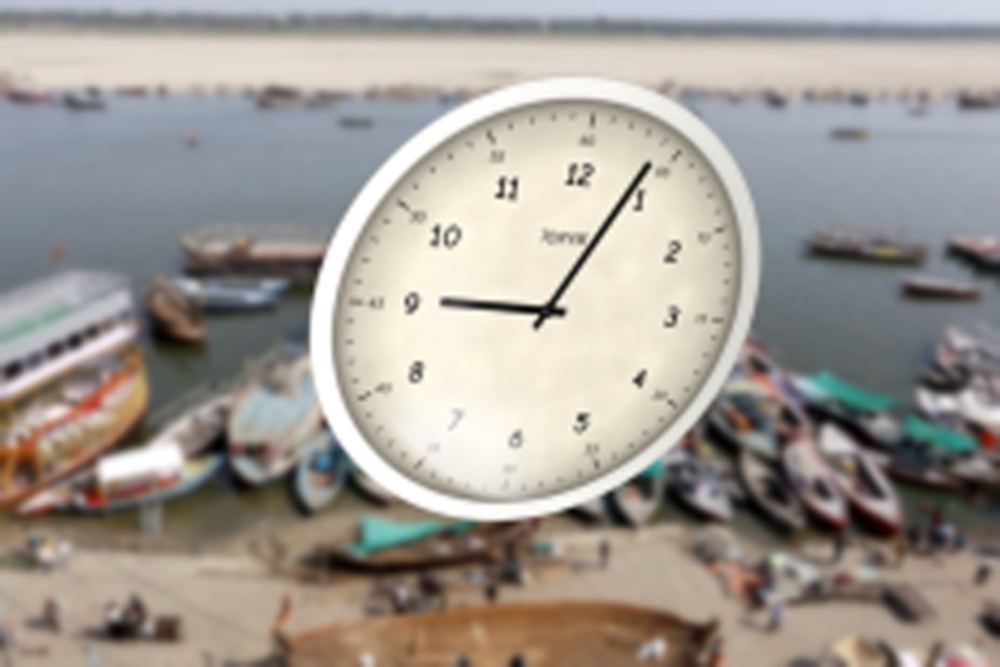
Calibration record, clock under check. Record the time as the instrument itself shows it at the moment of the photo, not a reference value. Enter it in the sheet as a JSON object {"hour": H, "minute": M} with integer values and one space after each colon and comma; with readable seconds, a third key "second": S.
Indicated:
{"hour": 9, "minute": 4}
